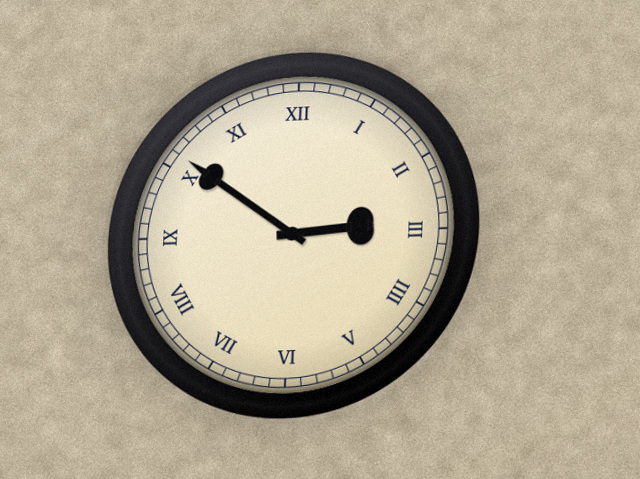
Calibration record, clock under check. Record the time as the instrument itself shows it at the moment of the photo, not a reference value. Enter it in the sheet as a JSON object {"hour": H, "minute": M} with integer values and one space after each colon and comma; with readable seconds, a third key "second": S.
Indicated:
{"hour": 2, "minute": 51}
